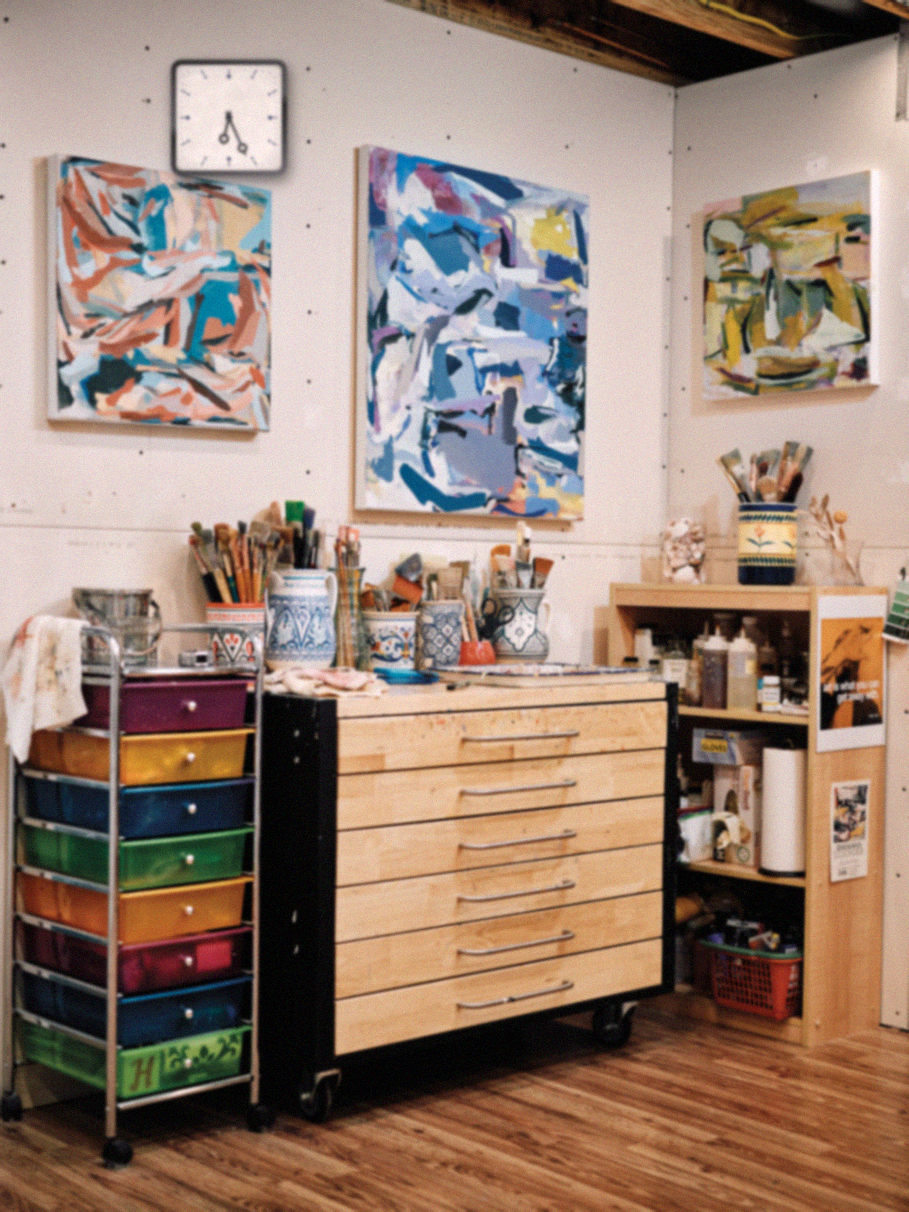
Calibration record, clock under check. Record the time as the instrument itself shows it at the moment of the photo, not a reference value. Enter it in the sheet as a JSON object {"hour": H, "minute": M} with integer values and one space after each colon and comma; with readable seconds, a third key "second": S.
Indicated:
{"hour": 6, "minute": 26}
